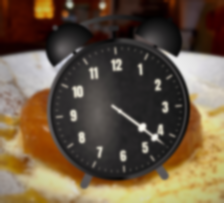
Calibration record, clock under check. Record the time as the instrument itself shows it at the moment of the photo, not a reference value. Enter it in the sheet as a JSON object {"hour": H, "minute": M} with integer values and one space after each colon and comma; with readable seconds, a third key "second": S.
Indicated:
{"hour": 4, "minute": 22}
